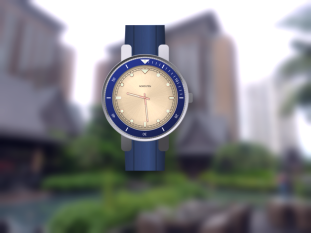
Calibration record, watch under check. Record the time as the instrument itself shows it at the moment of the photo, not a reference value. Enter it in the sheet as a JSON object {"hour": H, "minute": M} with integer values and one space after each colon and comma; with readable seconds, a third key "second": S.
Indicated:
{"hour": 9, "minute": 29}
